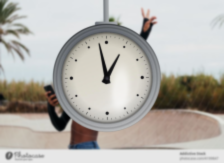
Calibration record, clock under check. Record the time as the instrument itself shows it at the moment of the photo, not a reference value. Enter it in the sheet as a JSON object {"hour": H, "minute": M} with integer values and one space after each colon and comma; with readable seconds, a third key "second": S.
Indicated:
{"hour": 12, "minute": 58}
